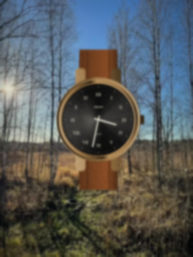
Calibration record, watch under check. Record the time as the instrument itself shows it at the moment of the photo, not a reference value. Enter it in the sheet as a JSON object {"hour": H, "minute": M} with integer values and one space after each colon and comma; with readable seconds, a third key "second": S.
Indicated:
{"hour": 3, "minute": 32}
